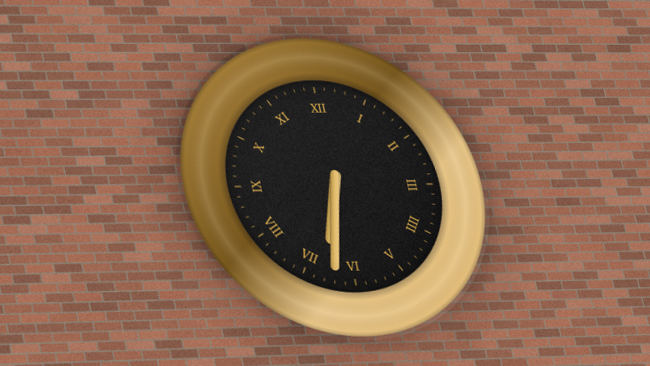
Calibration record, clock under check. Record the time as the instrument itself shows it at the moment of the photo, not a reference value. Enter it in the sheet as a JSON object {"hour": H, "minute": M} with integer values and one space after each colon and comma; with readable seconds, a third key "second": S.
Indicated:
{"hour": 6, "minute": 32}
